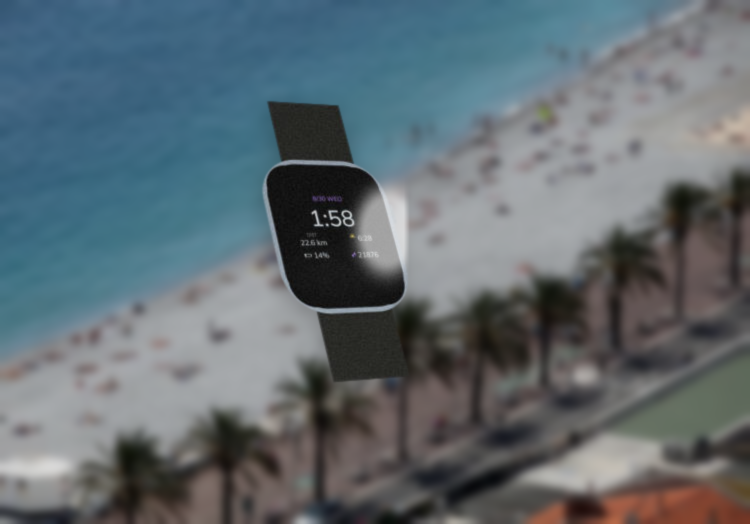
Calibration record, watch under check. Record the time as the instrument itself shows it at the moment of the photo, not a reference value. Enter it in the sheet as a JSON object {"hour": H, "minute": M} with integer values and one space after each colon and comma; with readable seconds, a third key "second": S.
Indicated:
{"hour": 1, "minute": 58}
